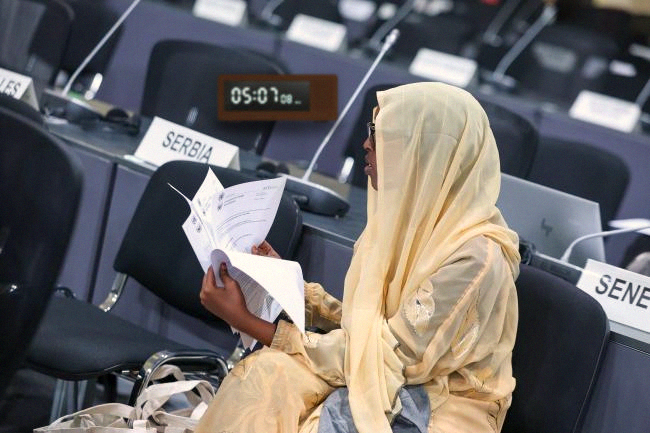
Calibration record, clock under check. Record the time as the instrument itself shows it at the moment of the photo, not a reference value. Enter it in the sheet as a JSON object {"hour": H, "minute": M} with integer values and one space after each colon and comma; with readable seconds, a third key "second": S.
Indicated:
{"hour": 5, "minute": 7}
